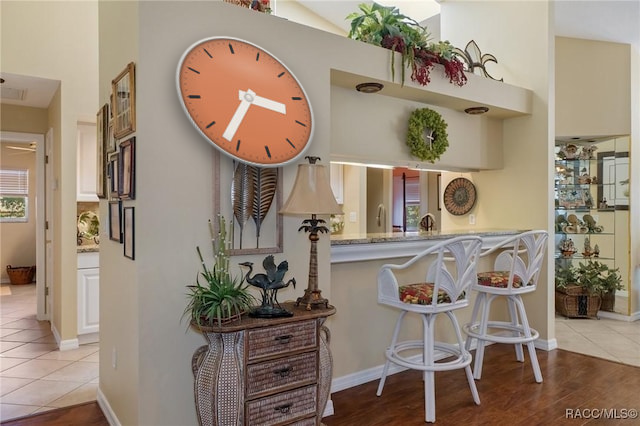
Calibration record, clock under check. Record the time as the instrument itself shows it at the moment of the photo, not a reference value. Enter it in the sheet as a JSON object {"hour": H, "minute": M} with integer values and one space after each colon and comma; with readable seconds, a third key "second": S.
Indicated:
{"hour": 3, "minute": 37}
